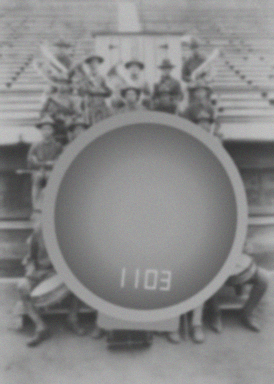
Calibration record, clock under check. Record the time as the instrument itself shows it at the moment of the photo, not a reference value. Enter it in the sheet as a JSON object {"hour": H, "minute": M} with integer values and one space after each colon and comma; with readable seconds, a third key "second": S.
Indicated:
{"hour": 11, "minute": 3}
